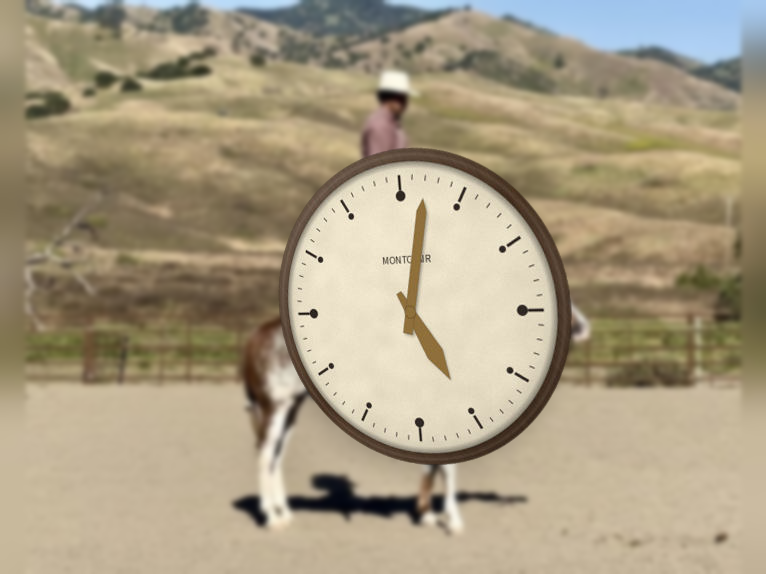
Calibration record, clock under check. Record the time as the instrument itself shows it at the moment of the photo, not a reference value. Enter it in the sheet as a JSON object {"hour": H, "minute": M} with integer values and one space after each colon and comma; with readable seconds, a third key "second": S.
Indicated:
{"hour": 5, "minute": 2}
